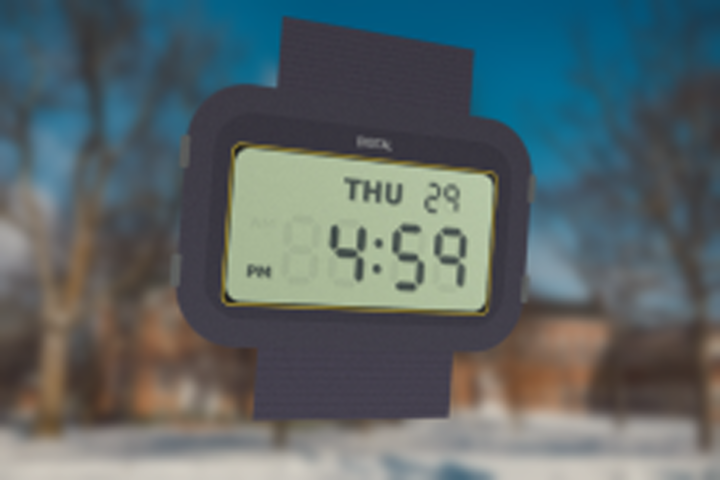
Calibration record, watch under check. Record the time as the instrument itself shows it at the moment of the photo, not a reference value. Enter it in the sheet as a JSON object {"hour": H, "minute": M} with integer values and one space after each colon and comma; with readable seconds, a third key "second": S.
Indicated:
{"hour": 4, "minute": 59}
